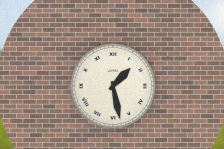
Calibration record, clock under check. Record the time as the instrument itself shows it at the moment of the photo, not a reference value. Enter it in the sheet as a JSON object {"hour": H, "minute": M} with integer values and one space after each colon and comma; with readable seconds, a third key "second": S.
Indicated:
{"hour": 1, "minute": 28}
